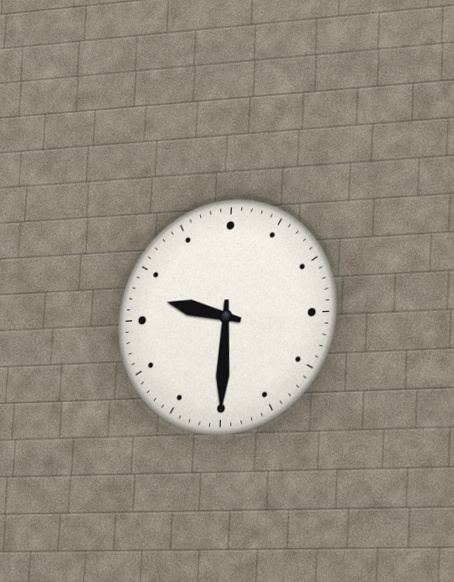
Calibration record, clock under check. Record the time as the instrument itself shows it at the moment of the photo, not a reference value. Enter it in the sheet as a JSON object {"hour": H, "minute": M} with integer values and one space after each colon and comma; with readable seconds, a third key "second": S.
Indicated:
{"hour": 9, "minute": 30}
